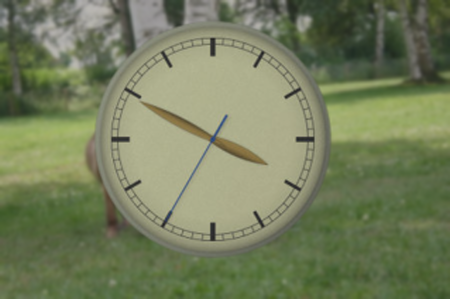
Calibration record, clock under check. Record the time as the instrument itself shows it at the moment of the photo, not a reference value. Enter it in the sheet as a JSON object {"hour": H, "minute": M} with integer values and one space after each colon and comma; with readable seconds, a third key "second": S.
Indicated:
{"hour": 3, "minute": 49, "second": 35}
